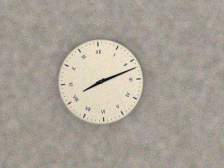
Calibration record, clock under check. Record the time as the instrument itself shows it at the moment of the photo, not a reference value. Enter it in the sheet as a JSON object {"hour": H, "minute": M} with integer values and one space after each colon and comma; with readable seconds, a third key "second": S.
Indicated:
{"hour": 8, "minute": 12}
